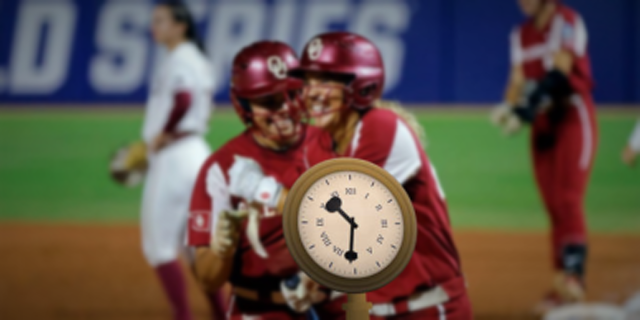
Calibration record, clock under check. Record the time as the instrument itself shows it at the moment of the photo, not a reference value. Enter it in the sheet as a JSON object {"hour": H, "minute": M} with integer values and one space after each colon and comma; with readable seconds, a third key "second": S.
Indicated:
{"hour": 10, "minute": 31}
